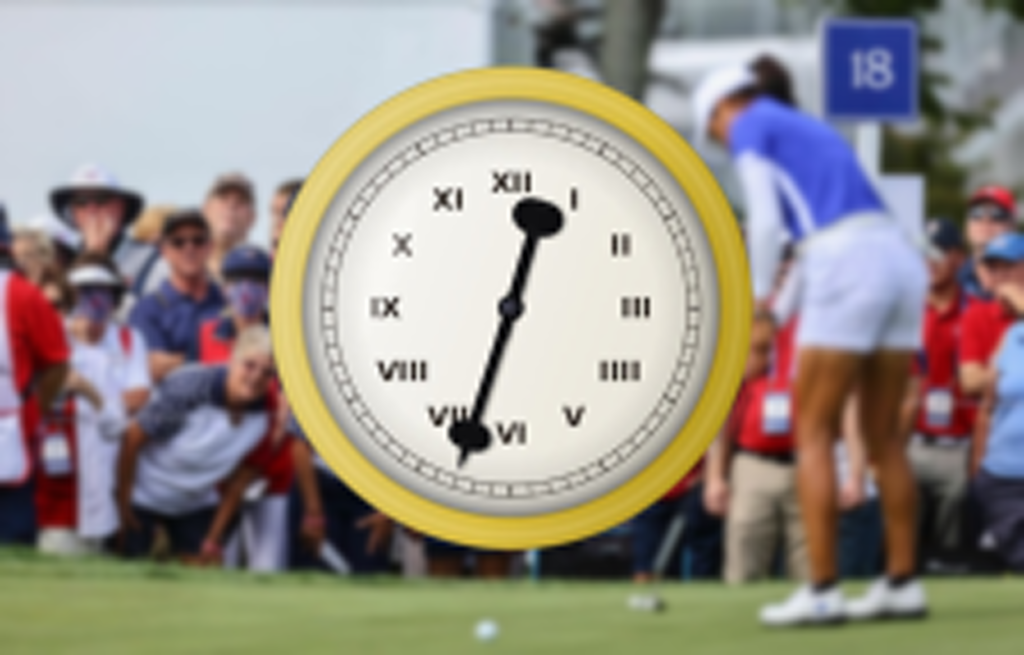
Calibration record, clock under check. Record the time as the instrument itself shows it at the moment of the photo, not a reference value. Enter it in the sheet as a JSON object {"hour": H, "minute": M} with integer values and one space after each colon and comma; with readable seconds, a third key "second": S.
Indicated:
{"hour": 12, "minute": 33}
